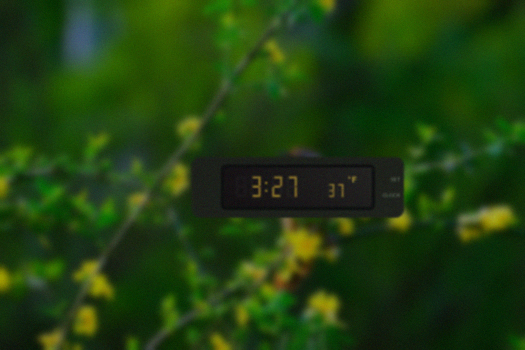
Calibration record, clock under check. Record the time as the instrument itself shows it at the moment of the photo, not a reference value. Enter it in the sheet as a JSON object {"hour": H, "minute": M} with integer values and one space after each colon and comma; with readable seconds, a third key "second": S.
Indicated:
{"hour": 3, "minute": 27}
